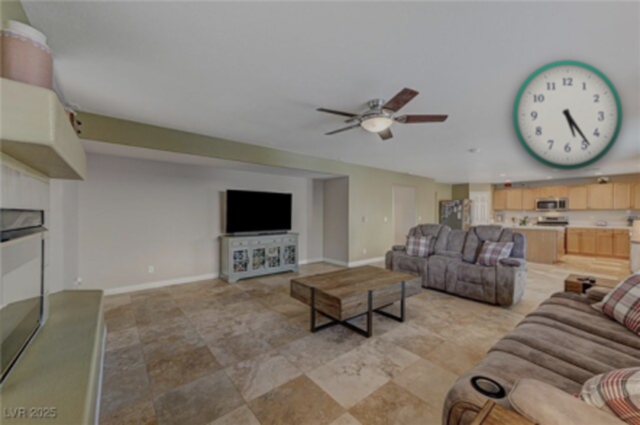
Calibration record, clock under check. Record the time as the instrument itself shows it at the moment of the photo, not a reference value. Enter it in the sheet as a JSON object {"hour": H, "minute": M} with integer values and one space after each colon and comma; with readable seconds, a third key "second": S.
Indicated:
{"hour": 5, "minute": 24}
